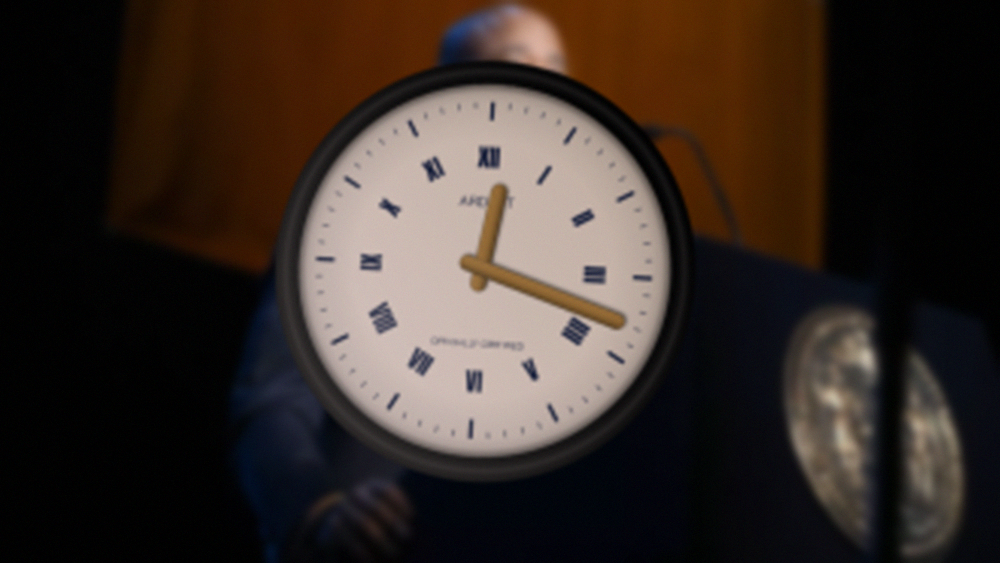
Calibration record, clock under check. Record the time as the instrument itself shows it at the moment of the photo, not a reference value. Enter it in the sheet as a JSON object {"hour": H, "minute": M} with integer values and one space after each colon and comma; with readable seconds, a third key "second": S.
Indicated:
{"hour": 12, "minute": 18}
